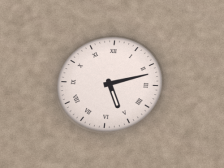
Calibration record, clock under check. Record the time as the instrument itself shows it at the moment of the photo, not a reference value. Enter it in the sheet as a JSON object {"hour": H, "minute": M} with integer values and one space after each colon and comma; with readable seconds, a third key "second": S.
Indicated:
{"hour": 5, "minute": 12}
